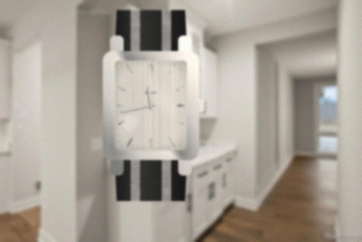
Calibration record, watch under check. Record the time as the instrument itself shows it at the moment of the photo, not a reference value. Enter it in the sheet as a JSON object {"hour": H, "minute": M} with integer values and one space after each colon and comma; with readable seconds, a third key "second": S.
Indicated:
{"hour": 11, "minute": 43}
